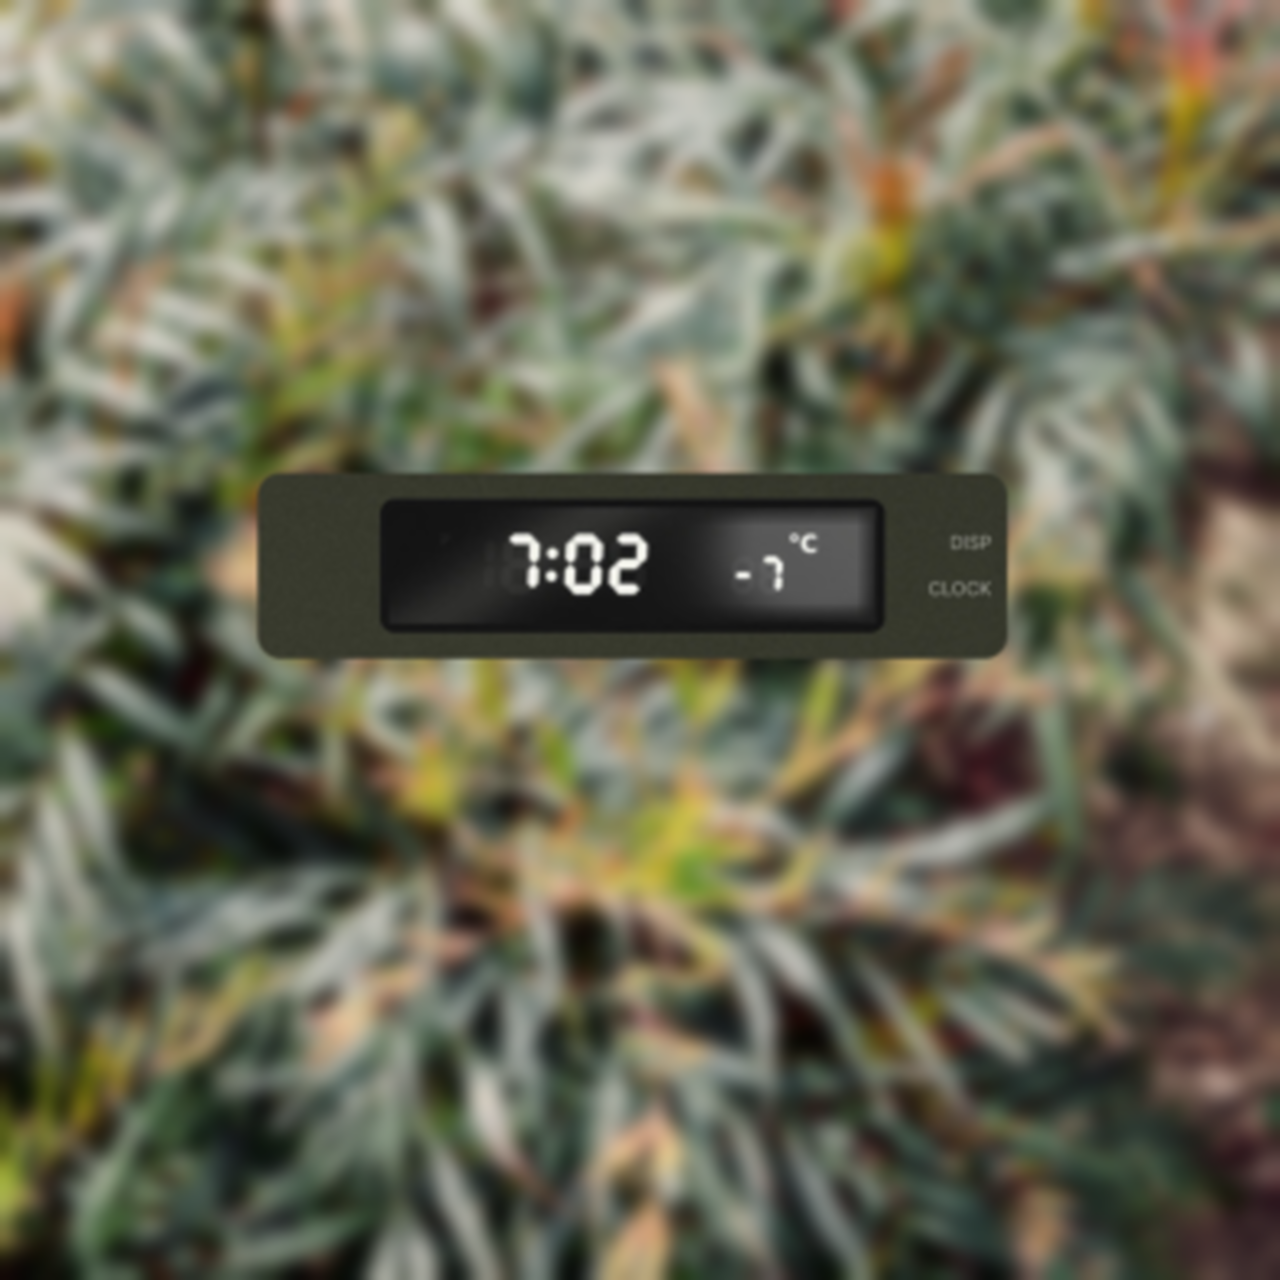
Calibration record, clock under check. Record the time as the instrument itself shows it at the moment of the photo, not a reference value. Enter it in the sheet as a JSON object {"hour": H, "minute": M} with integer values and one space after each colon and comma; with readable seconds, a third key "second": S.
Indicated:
{"hour": 7, "minute": 2}
